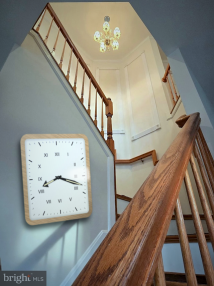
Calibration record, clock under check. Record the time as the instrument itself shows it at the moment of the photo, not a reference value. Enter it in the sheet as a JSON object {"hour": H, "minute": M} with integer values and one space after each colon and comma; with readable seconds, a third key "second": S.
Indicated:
{"hour": 8, "minute": 18}
